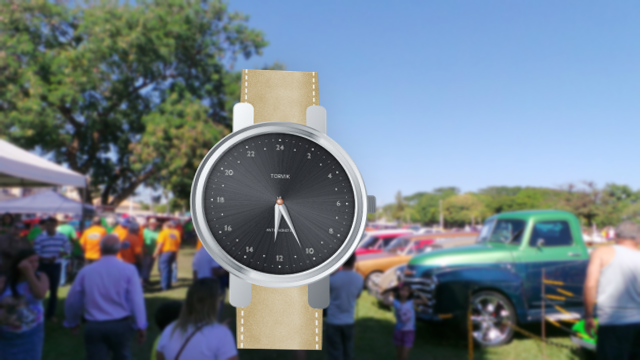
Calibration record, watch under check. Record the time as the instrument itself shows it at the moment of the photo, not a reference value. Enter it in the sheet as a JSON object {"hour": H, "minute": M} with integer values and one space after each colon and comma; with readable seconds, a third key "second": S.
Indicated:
{"hour": 12, "minute": 26}
